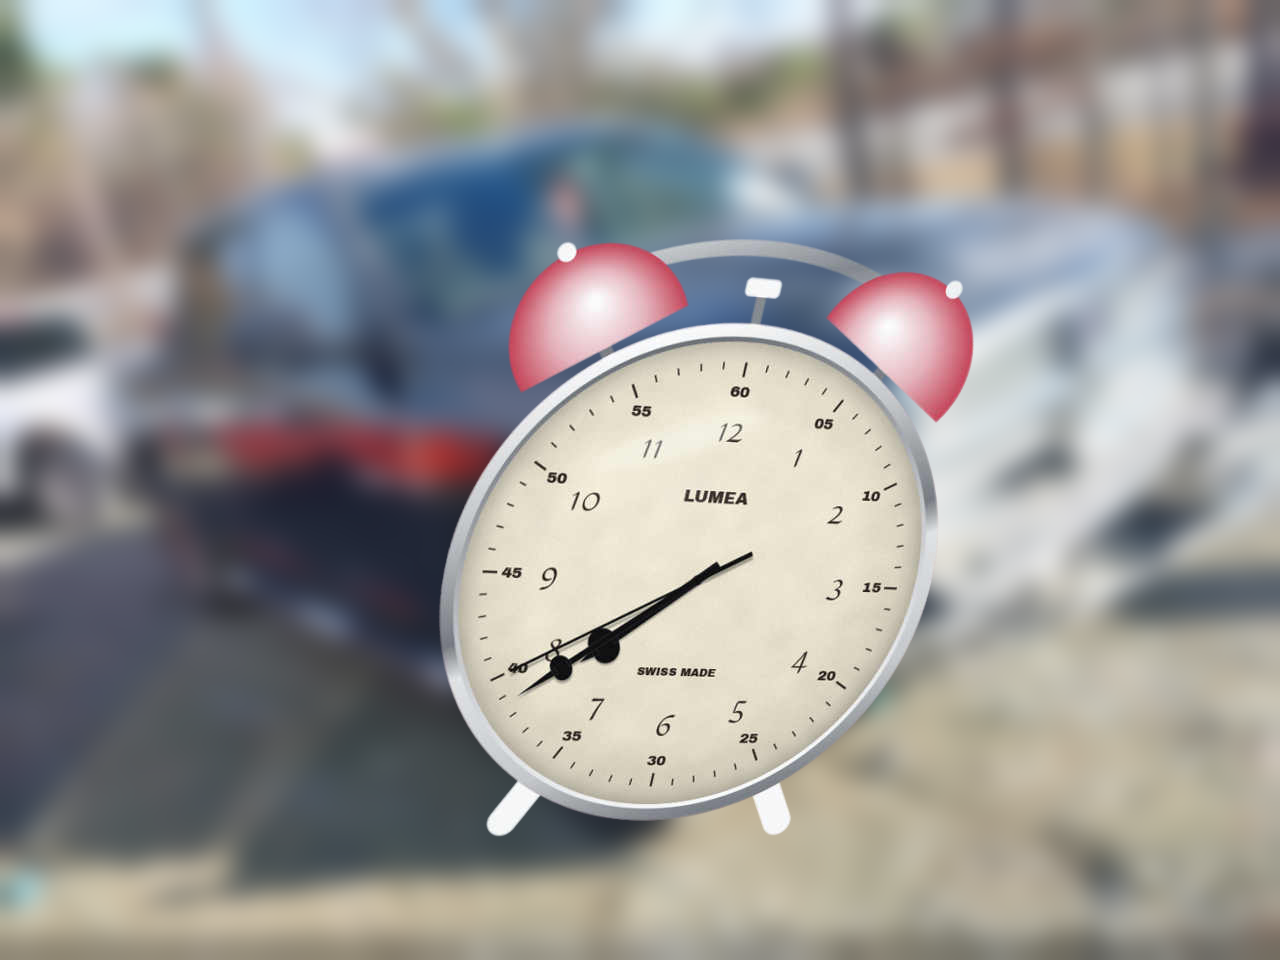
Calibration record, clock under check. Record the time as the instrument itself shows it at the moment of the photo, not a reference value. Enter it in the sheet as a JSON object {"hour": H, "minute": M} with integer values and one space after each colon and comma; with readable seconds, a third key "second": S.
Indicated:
{"hour": 7, "minute": 38, "second": 40}
